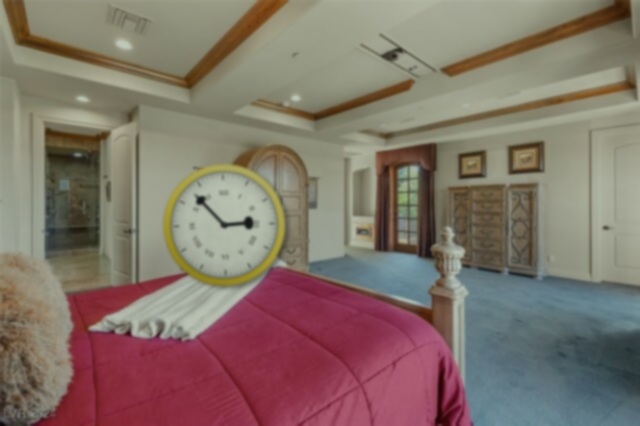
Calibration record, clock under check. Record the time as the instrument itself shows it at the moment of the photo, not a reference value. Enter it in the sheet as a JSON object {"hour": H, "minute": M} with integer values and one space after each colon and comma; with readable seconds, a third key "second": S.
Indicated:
{"hour": 2, "minute": 53}
